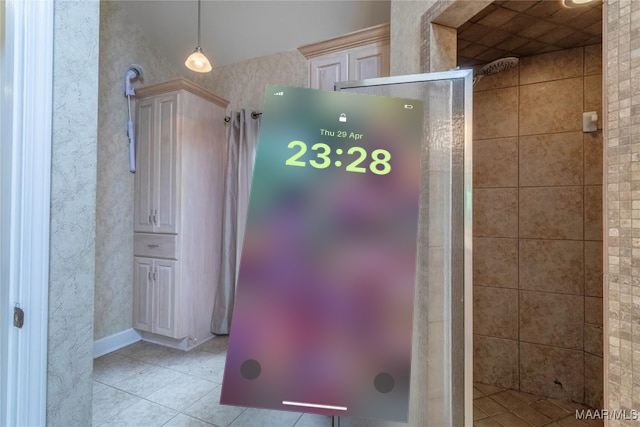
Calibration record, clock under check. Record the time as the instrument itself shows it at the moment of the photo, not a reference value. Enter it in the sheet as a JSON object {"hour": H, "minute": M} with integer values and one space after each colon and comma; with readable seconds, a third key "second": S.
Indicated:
{"hour": 23, "minute": 28}
